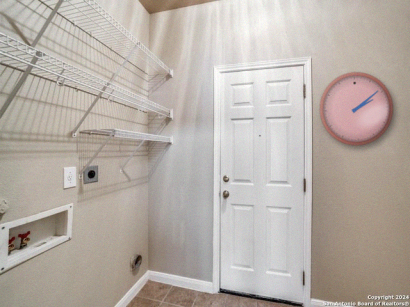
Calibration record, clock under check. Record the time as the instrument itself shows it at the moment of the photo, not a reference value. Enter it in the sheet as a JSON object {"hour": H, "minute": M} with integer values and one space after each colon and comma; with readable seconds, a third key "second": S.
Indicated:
{"hour": 2, "minute": 9}
